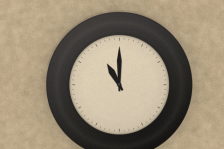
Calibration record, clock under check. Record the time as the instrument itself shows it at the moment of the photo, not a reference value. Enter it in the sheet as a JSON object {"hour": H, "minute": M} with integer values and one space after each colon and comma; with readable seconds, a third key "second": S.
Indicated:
{"hour": 11, "minute": 0}
